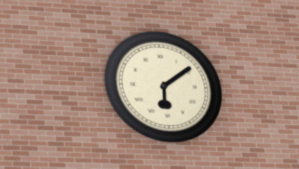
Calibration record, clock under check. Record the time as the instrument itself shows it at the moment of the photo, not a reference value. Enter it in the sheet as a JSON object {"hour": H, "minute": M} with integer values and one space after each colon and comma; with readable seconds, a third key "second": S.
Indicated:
{"hour": 6, "minute": 9}
